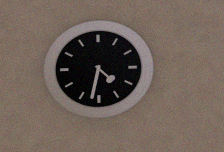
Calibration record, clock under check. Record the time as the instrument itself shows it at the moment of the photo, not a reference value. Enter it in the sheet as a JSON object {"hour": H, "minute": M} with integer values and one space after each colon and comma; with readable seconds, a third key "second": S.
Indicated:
{"hour": 4, "minute": 32}
